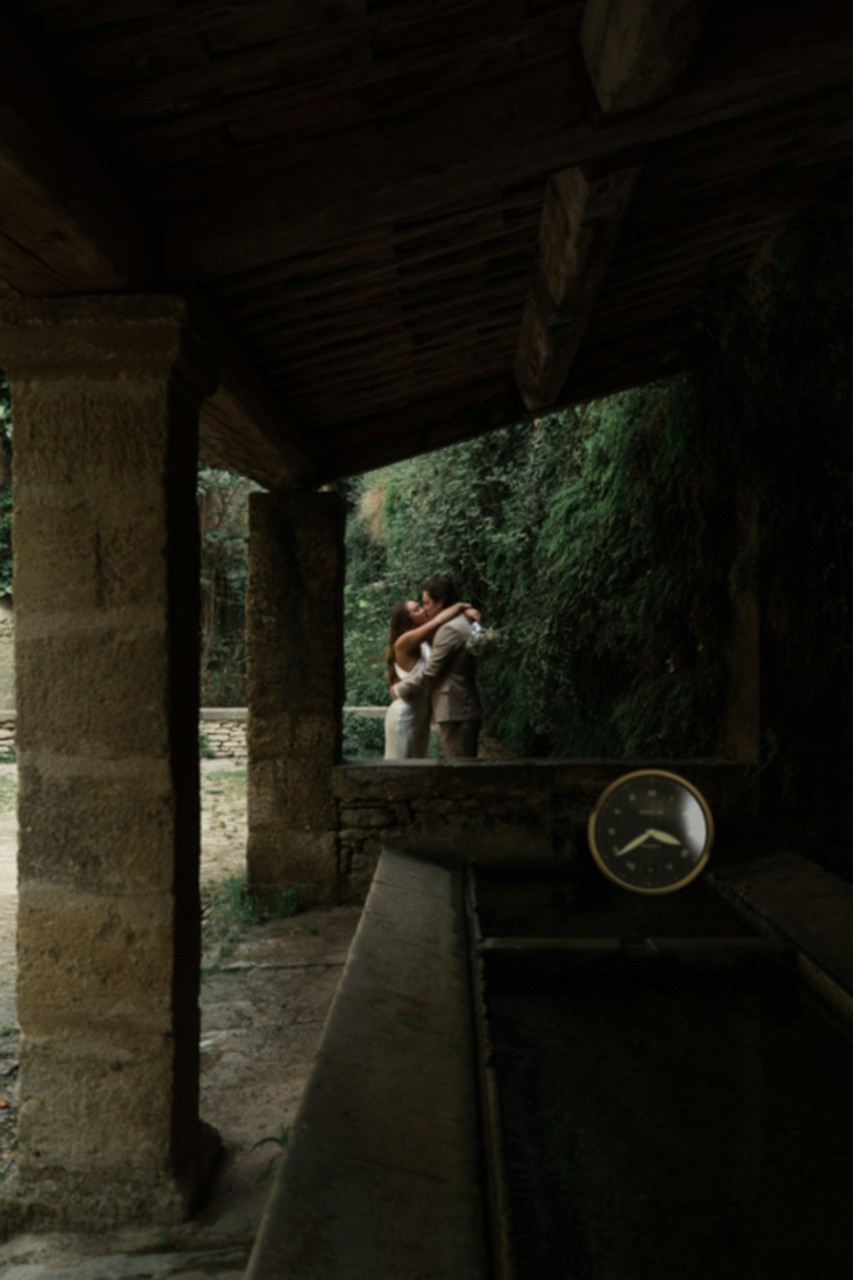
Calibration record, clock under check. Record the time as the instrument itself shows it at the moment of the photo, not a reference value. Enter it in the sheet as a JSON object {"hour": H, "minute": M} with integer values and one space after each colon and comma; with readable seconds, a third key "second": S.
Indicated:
{"hour": 3, "minute": 39}
